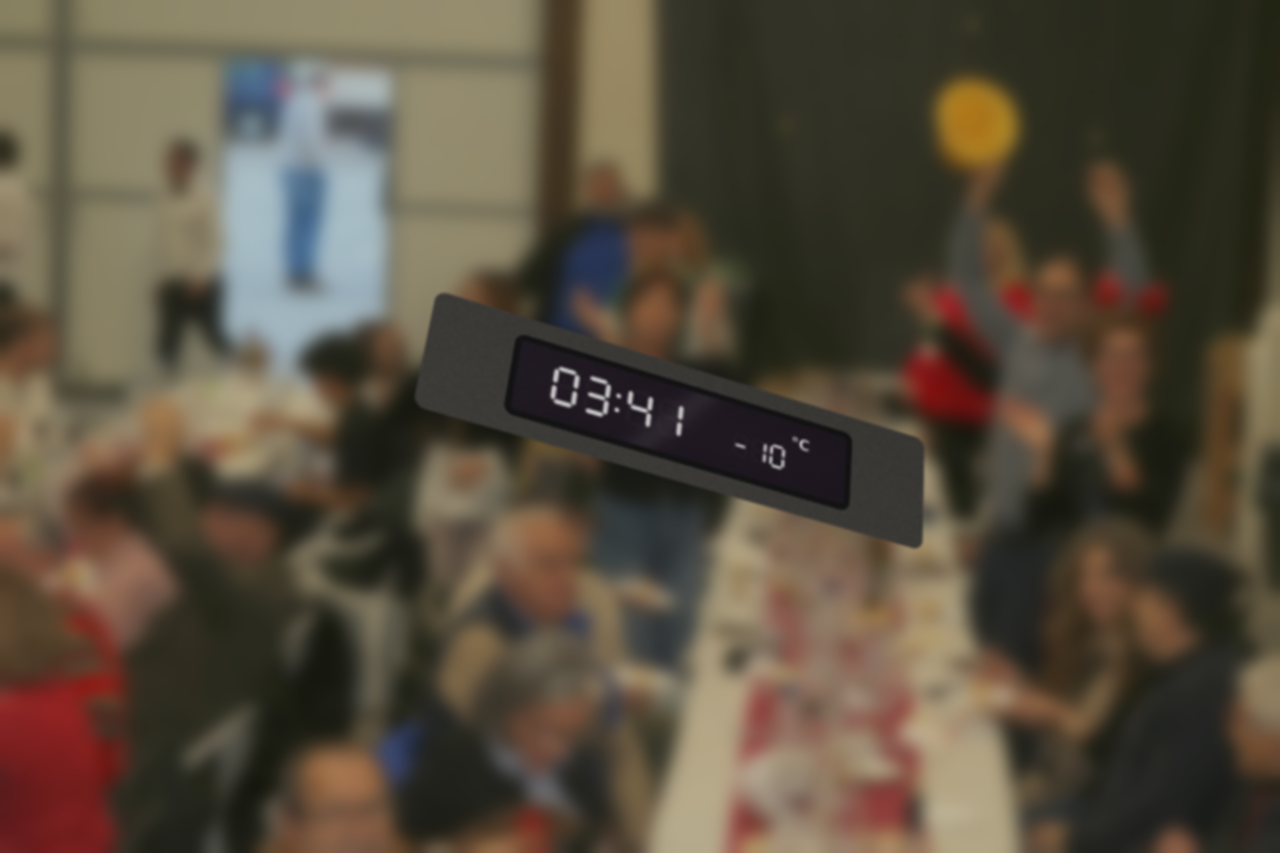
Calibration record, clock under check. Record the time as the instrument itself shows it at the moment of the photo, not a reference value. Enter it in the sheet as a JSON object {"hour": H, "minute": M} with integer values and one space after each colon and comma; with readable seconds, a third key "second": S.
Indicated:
{"hour": 3, "minute": 41}
